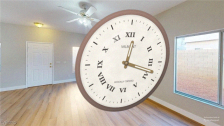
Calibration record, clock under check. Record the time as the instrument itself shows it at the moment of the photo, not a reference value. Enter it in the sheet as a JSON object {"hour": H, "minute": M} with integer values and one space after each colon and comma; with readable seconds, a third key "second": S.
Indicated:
{"hour": 12, "minute": 18}
